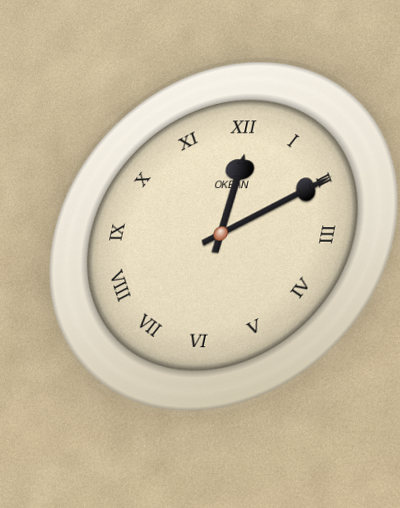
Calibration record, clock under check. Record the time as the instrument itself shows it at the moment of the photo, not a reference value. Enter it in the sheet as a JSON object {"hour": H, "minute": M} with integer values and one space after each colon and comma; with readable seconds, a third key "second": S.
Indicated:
{"hour": 12, "minute": 10}
